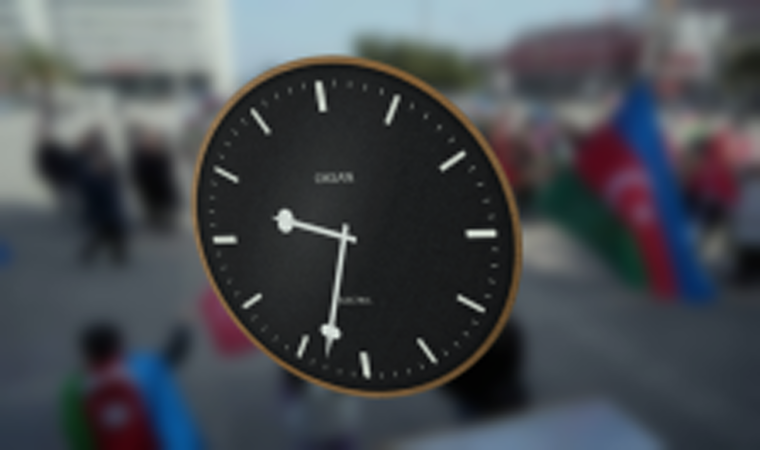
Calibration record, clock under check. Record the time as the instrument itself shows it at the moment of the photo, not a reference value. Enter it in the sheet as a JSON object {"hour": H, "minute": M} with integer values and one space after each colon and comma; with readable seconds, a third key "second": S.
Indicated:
{"hour": 9, "minute": 33}
